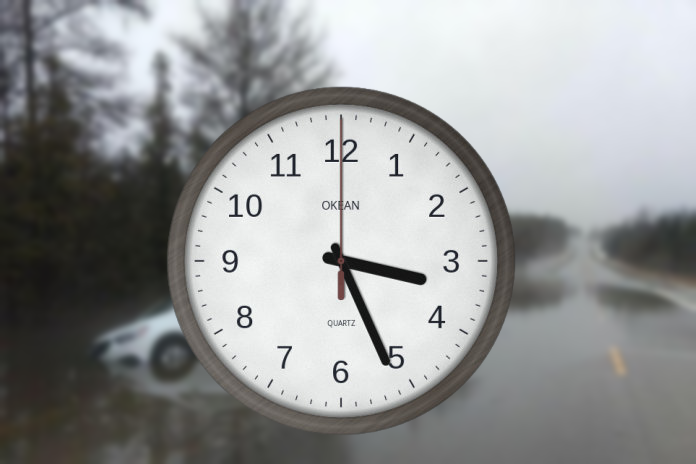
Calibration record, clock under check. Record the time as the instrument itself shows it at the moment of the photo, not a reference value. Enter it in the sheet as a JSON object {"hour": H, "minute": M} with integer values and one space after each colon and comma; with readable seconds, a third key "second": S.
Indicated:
{"hour": 3, "minute": 26, "second": 0}
